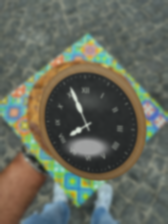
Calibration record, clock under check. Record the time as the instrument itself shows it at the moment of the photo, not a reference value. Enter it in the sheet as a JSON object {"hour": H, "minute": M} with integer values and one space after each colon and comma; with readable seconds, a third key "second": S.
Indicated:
{"hour": 7, "minute": 56}
